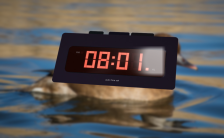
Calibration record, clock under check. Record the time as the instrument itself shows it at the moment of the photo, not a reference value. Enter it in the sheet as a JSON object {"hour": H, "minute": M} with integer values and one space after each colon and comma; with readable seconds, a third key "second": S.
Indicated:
{"hour": 8, "minute": 1}
